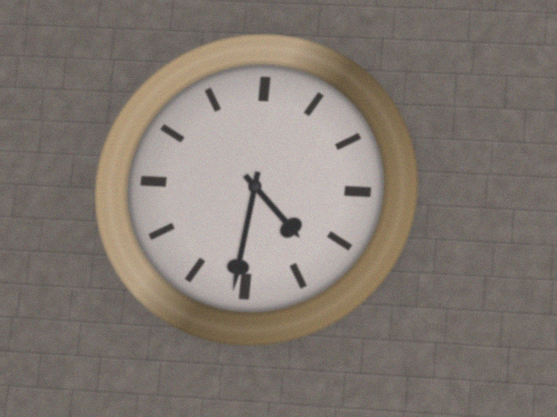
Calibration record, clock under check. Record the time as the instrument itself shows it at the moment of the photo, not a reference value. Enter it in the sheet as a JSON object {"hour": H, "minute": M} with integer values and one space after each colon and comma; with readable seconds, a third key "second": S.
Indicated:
{"hour": 4, "minute": 31}
